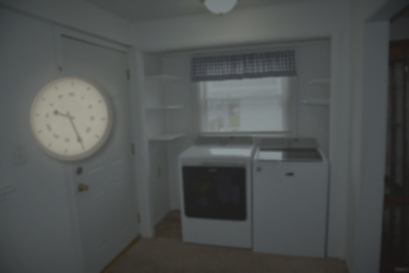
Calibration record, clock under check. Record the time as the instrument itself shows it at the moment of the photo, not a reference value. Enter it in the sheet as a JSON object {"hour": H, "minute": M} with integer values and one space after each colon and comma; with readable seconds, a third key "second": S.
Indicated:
{"hour": 9, "minute": 25}
